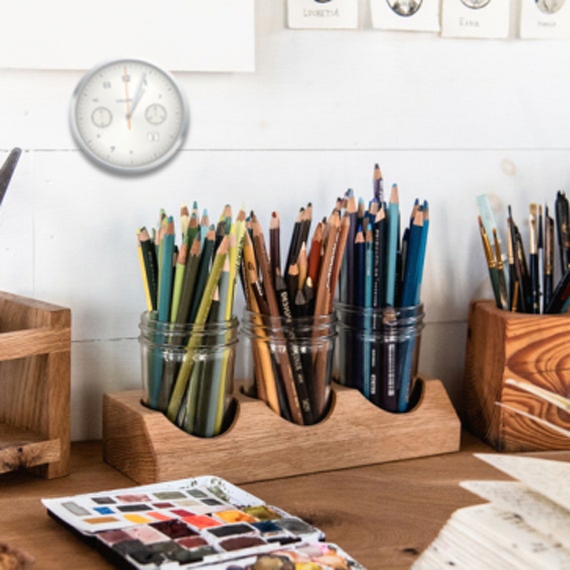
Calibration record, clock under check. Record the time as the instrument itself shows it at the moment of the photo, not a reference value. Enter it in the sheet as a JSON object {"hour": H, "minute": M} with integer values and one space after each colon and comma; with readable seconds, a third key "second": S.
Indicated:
{"hour": 1, "minute": 4}
